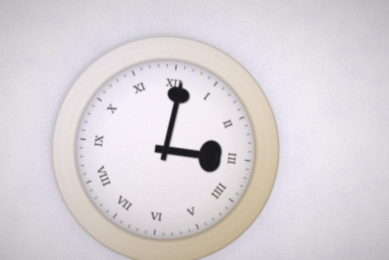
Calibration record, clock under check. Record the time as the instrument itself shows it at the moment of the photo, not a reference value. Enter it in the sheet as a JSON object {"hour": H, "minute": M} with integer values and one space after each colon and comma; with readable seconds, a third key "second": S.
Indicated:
{"hour": 3, "minute": 1}
